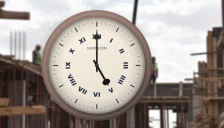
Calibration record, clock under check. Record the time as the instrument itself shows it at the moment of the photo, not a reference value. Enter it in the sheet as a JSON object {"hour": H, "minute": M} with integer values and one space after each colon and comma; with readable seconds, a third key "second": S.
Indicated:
{"hour": 5, "minute": 0}
